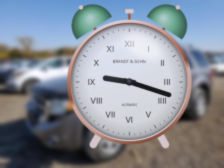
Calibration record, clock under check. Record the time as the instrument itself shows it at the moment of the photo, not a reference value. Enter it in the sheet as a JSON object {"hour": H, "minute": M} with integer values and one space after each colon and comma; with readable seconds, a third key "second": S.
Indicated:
{"hour": 9, "minute": 18}
